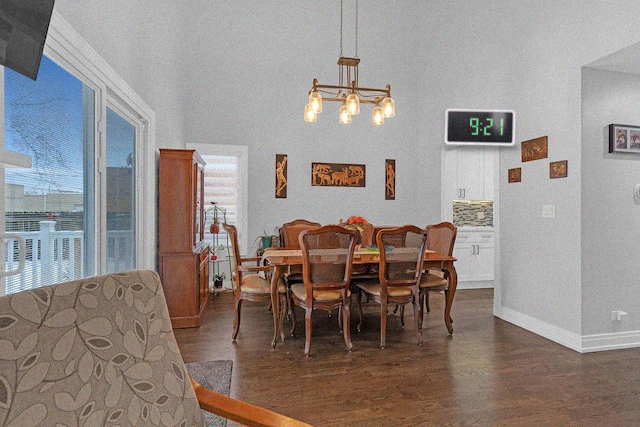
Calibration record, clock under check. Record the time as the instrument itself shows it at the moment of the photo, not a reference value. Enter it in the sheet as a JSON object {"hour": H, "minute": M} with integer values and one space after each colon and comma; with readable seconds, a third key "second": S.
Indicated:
{"hour": 9, "minute": 21}
